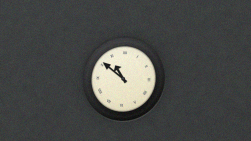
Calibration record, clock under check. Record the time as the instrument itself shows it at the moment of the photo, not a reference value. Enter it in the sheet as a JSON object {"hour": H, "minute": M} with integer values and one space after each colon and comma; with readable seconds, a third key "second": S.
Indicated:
{"hour": 10, "minute": 51}
